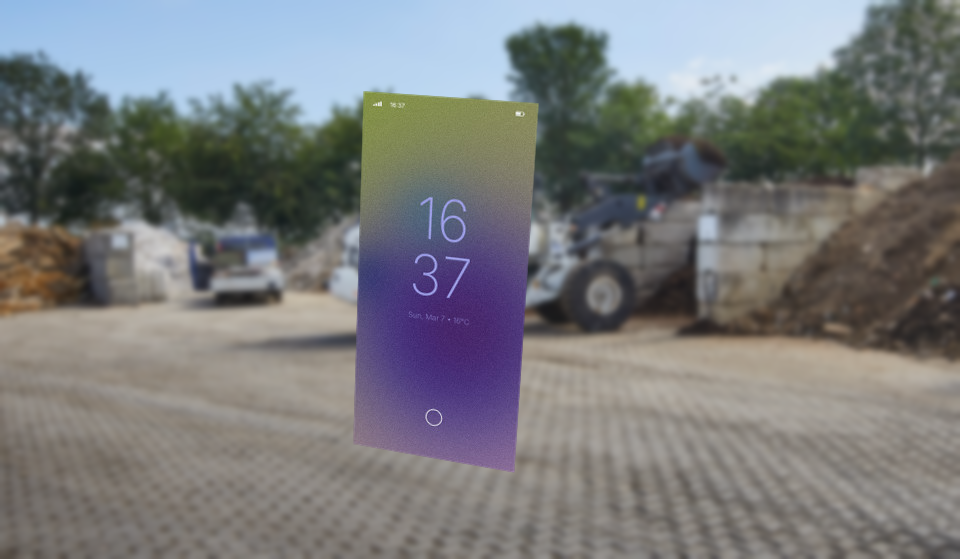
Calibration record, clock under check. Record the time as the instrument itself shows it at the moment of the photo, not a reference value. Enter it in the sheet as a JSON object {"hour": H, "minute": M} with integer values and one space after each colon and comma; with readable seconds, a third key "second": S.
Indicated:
{"hour": 16, "minute": 37}
